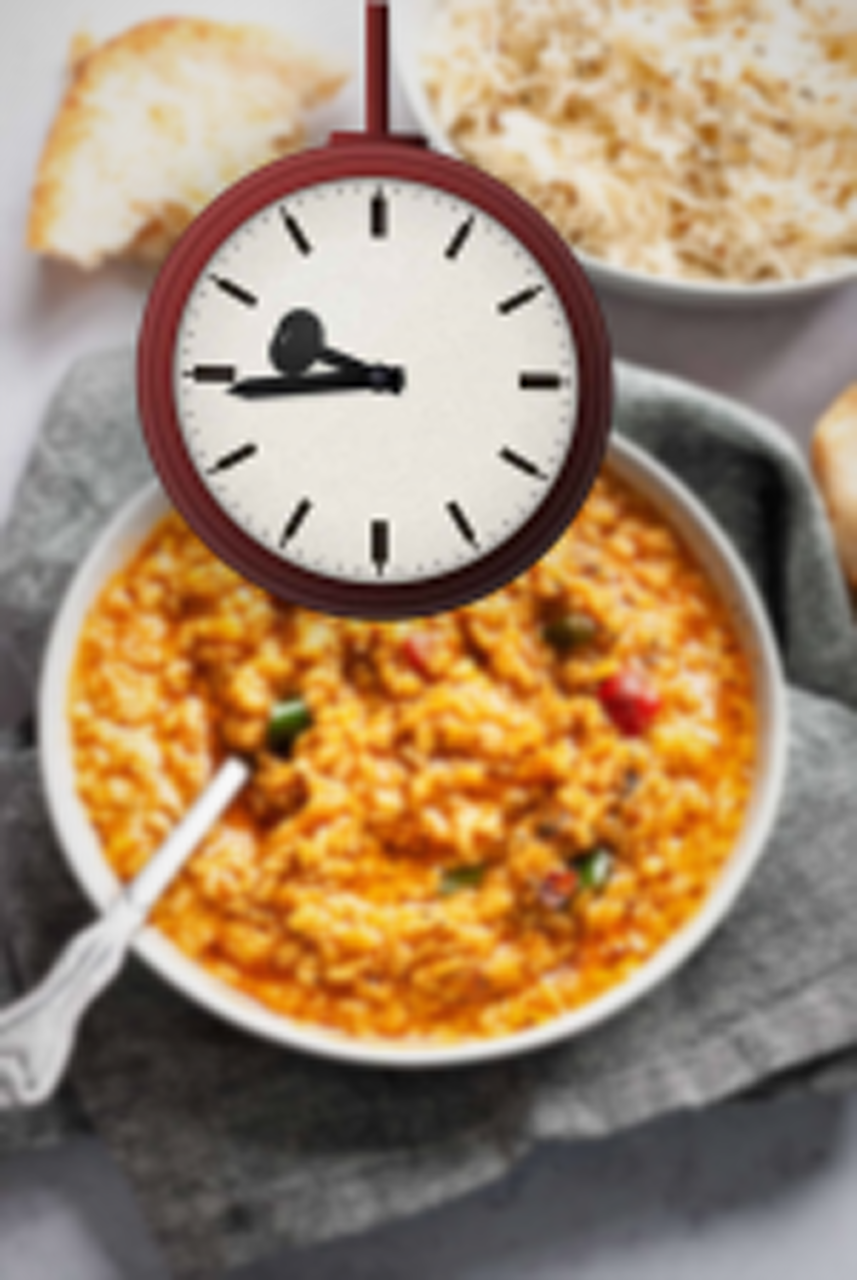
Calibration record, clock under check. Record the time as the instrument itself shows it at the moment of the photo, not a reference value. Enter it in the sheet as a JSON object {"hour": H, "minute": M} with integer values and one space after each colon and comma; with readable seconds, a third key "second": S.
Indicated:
{"hour": 9, "minute": 44}
